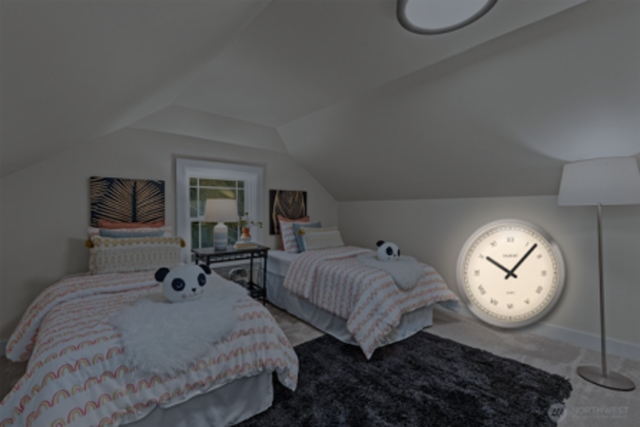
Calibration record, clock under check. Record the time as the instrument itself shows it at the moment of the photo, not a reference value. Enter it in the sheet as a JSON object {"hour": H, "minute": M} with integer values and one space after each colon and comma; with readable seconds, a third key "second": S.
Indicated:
{"hour": 10, "minute": 7}
